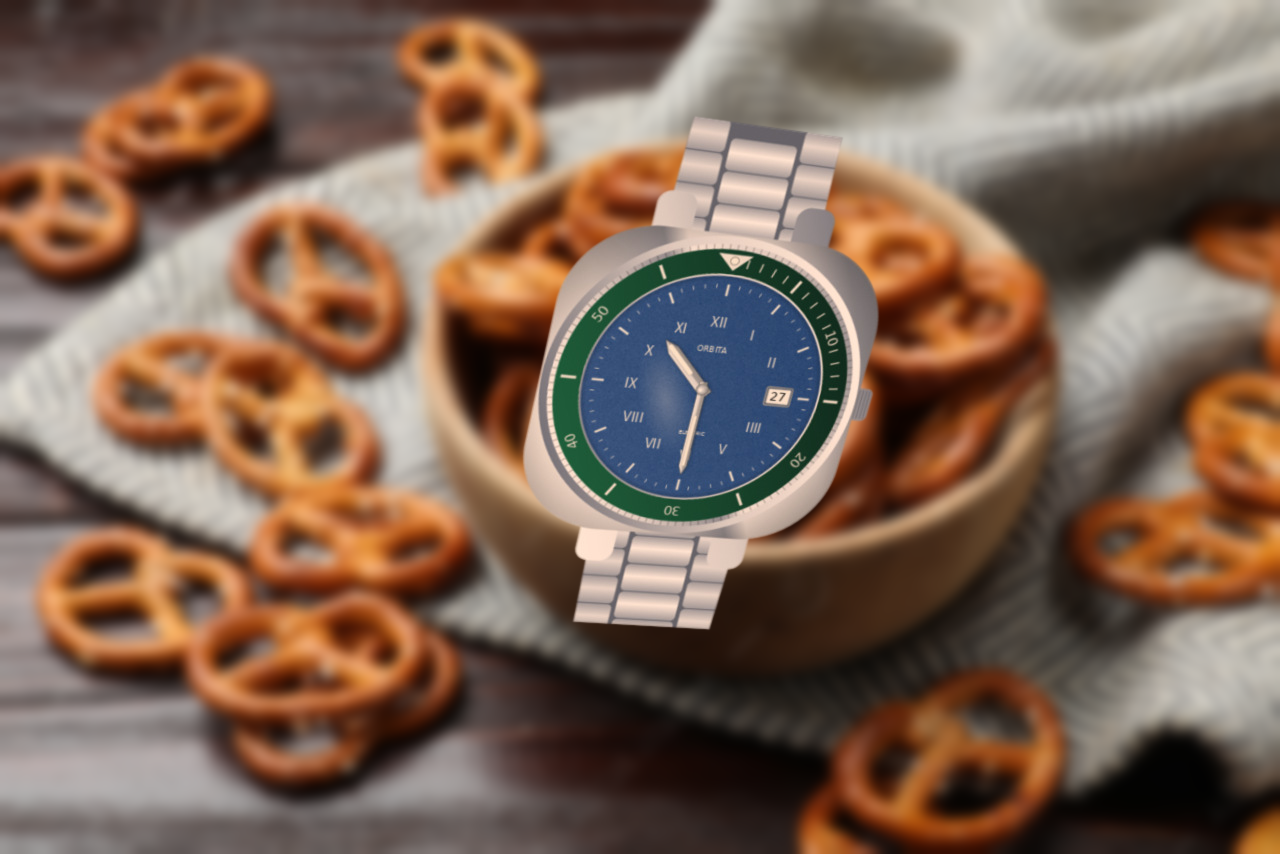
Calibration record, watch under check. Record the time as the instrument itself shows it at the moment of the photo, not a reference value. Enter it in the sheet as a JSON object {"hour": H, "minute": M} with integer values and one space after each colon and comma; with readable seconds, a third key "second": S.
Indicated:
{"hour": 10, "minute": 30}
